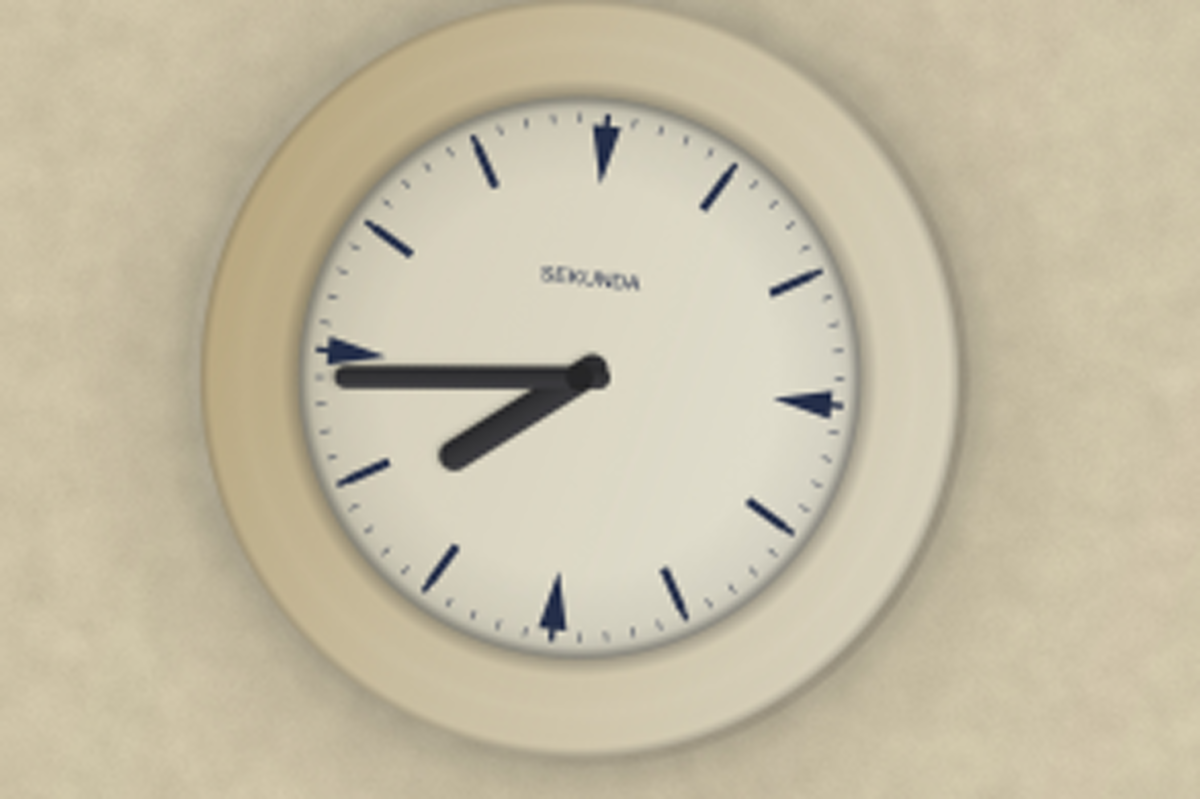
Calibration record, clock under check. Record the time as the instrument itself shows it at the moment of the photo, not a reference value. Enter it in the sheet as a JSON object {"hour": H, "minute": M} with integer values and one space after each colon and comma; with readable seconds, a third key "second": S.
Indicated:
{"hour": 7, "minute": 44}
